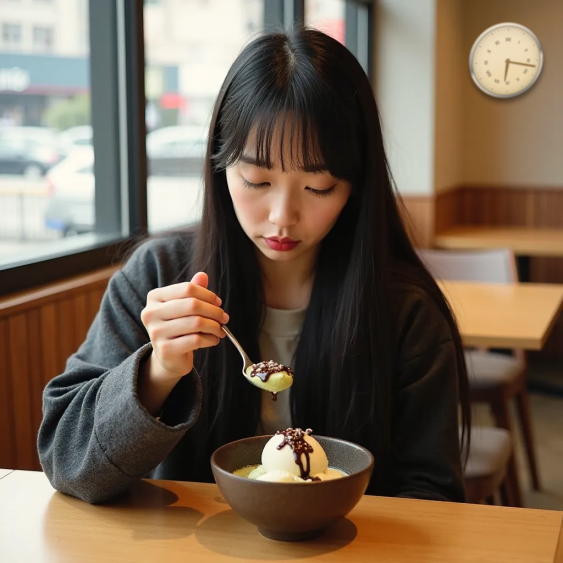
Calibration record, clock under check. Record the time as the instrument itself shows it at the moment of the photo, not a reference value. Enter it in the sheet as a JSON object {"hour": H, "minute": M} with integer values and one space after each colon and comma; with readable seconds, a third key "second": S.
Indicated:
{"hour": 6, "minute": 17}
